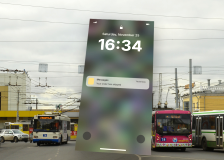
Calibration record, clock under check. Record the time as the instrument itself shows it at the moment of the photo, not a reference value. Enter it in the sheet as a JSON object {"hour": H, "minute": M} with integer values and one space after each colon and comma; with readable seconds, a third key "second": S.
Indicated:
{"hour": 16, "minute": 34}
